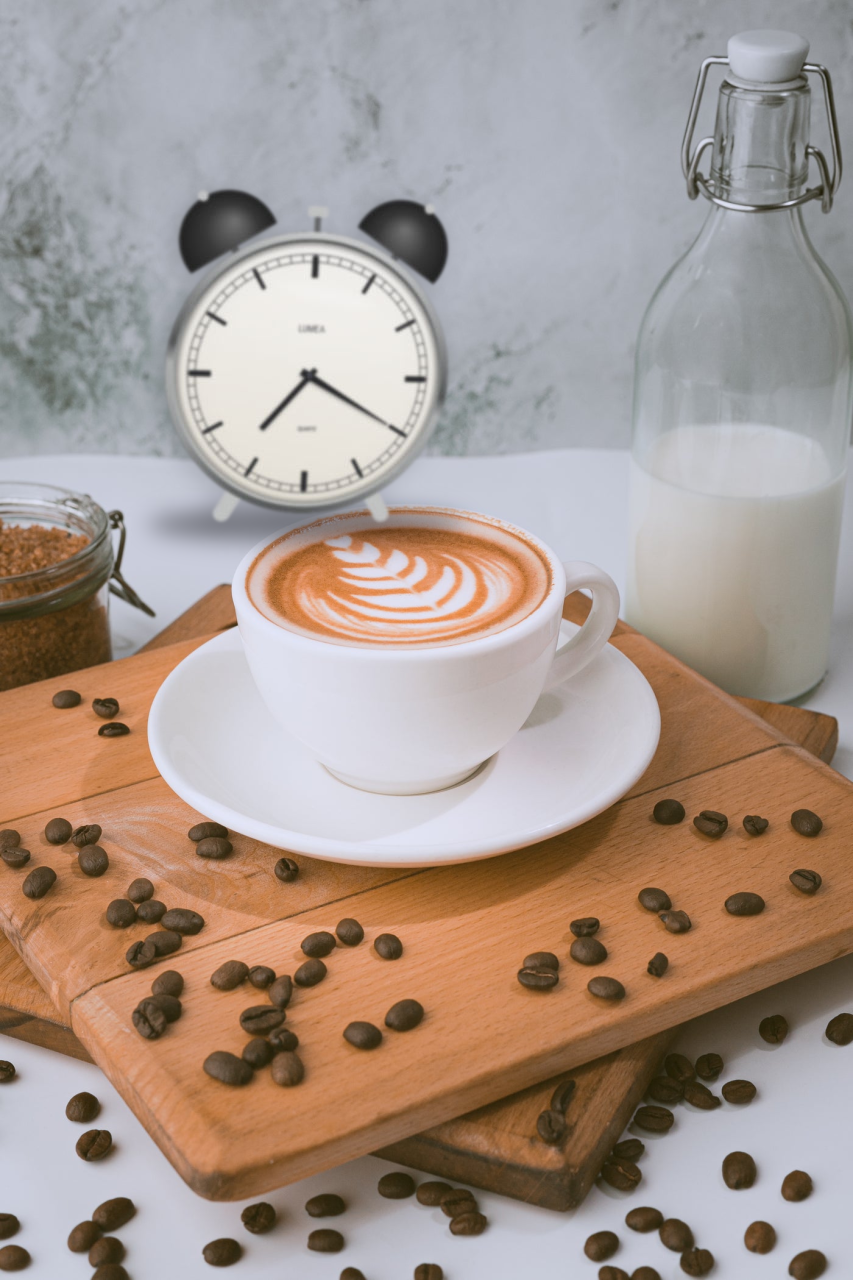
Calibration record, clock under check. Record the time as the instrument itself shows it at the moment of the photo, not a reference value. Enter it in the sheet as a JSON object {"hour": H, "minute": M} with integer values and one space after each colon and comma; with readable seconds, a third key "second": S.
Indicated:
{"hour": 7, "minute": 20}
